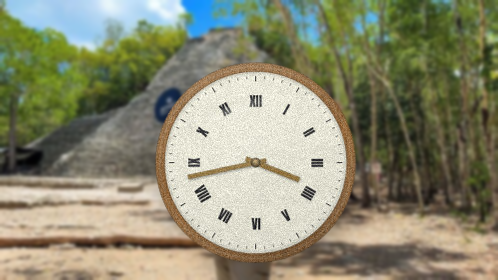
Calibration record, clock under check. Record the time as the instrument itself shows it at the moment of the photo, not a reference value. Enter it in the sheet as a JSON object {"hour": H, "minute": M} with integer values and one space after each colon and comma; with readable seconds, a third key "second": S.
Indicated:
{"hour": 3, "minute": 43}
